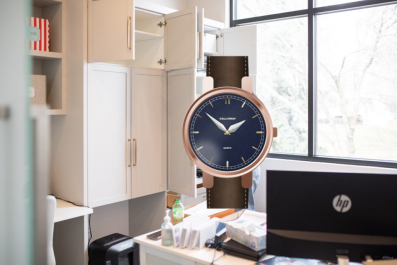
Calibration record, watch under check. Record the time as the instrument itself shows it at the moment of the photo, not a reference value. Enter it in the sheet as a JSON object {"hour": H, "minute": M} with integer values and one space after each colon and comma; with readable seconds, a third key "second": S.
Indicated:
{"hour": 1, "minute": 52}
